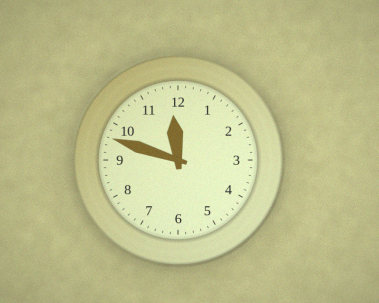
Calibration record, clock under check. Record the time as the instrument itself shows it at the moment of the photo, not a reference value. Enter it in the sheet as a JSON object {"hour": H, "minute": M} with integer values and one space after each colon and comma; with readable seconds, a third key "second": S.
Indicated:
{"hour": 11, "minute": 48}
